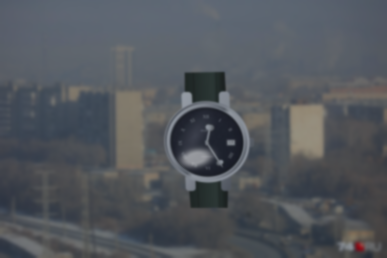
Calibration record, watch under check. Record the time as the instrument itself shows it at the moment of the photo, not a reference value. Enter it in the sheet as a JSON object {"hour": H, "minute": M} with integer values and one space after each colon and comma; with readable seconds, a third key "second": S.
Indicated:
{"hour": 12, "minute": 25}
